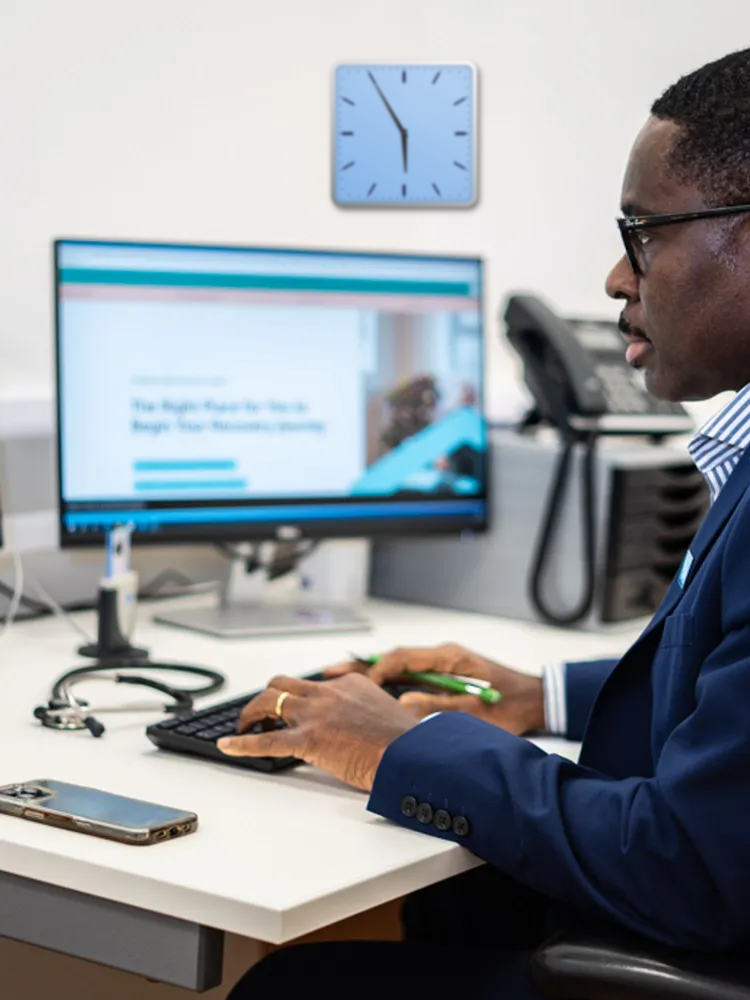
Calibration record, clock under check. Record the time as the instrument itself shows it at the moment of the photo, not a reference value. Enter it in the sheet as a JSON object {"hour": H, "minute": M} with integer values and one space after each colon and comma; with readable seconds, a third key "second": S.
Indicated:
{"hour": 5, "minute": 55}
